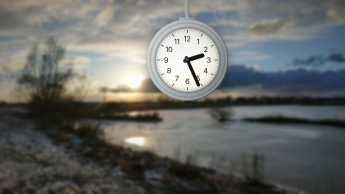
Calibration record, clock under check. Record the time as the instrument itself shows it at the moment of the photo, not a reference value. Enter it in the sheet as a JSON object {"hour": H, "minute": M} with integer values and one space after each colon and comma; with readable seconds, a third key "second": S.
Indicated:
{"hour": 2, "minute": 26}
